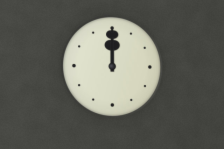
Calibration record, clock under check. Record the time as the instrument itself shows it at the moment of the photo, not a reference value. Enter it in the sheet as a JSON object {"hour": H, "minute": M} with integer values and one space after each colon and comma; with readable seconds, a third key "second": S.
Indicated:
{"hour": 12, "minute": 0}
